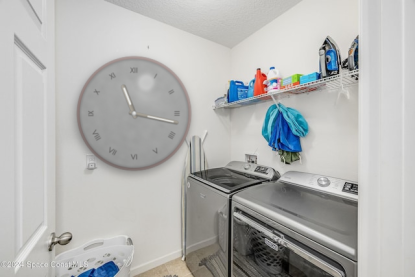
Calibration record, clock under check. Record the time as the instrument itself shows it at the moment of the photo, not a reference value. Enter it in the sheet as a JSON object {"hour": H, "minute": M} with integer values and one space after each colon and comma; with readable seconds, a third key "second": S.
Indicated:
{"hour": 11, "minute": 17}
